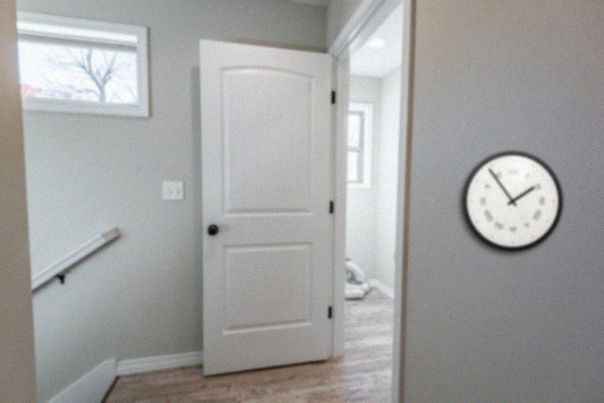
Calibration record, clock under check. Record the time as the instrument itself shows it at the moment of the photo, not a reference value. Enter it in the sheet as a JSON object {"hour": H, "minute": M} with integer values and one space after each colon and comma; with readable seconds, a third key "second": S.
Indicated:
{"hour": 1, "minute": 54}
